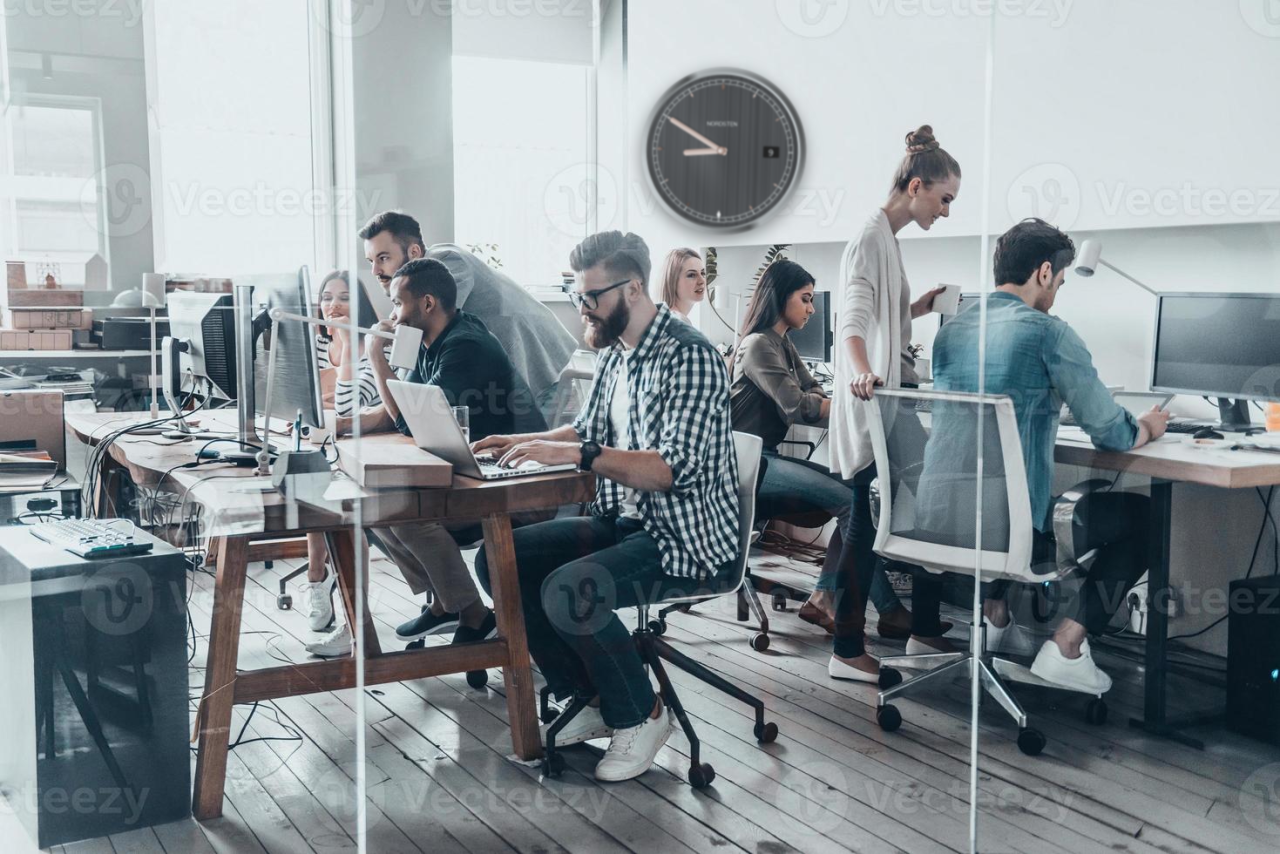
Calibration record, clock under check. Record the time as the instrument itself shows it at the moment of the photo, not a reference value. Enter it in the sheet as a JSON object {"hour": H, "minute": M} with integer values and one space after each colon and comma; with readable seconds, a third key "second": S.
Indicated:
{"hour": 8, "minute": 50}
